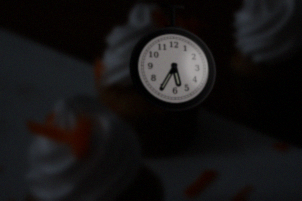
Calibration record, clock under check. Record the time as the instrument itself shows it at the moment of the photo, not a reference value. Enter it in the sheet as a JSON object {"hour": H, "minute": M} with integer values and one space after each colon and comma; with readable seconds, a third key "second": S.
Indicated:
{"hour": 5, "minute": 35}
